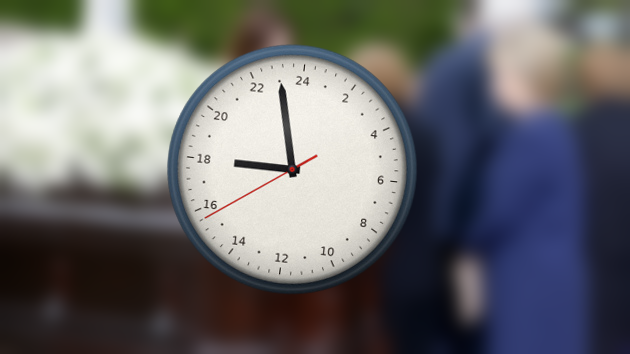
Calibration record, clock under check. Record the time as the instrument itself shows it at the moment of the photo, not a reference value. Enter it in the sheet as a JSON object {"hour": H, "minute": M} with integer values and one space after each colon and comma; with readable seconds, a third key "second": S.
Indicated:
{"hour": 17, "minute": 57, "second": 39}
